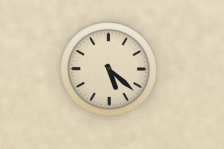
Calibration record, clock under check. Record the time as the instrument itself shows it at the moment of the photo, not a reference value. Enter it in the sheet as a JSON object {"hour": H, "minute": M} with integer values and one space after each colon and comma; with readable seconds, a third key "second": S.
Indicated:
{"hour": 5, "minute": 22}
